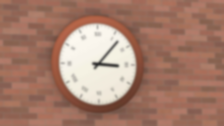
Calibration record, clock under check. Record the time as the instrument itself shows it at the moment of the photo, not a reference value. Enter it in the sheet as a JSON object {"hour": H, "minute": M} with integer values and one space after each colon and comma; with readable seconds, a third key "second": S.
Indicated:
{"hour": 3, "minute": 7}
